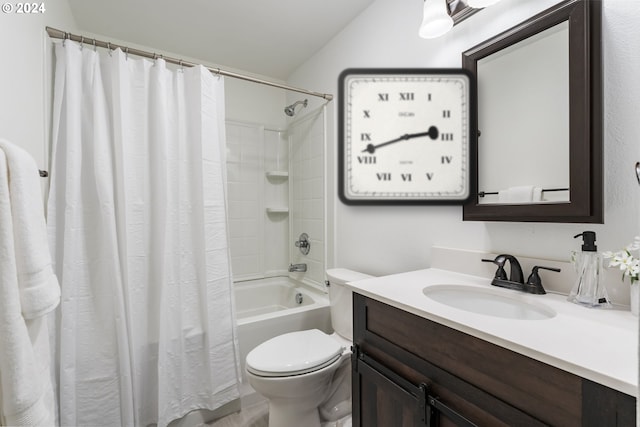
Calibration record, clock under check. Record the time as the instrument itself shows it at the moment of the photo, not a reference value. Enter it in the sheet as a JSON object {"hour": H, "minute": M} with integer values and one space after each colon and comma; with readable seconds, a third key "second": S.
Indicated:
{"hour": 2, "minute": 42}
